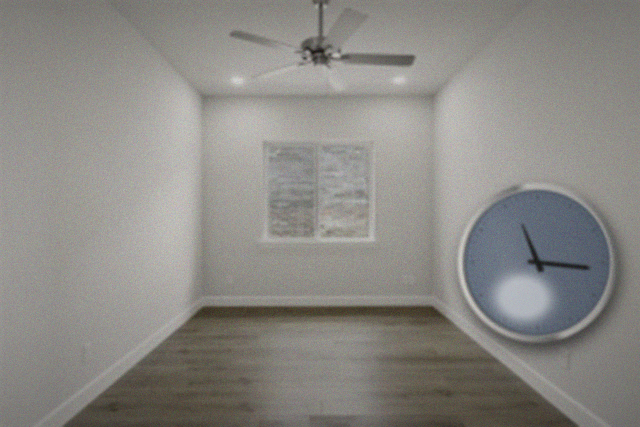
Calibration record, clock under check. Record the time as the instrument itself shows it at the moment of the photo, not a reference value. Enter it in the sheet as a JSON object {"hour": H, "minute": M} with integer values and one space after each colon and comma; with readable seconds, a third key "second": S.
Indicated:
{"hour": 11, "minute": 16}
